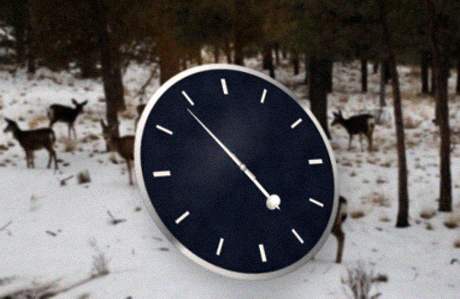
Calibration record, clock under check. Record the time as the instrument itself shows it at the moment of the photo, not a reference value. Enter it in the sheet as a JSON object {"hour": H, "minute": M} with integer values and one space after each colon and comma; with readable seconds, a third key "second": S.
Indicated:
{"hour": 4, "minute": 54}
